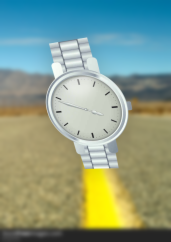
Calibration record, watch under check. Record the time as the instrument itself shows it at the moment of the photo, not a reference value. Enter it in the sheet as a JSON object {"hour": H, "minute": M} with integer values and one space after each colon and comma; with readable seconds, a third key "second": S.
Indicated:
{"hour": 3, "minute": 49}
